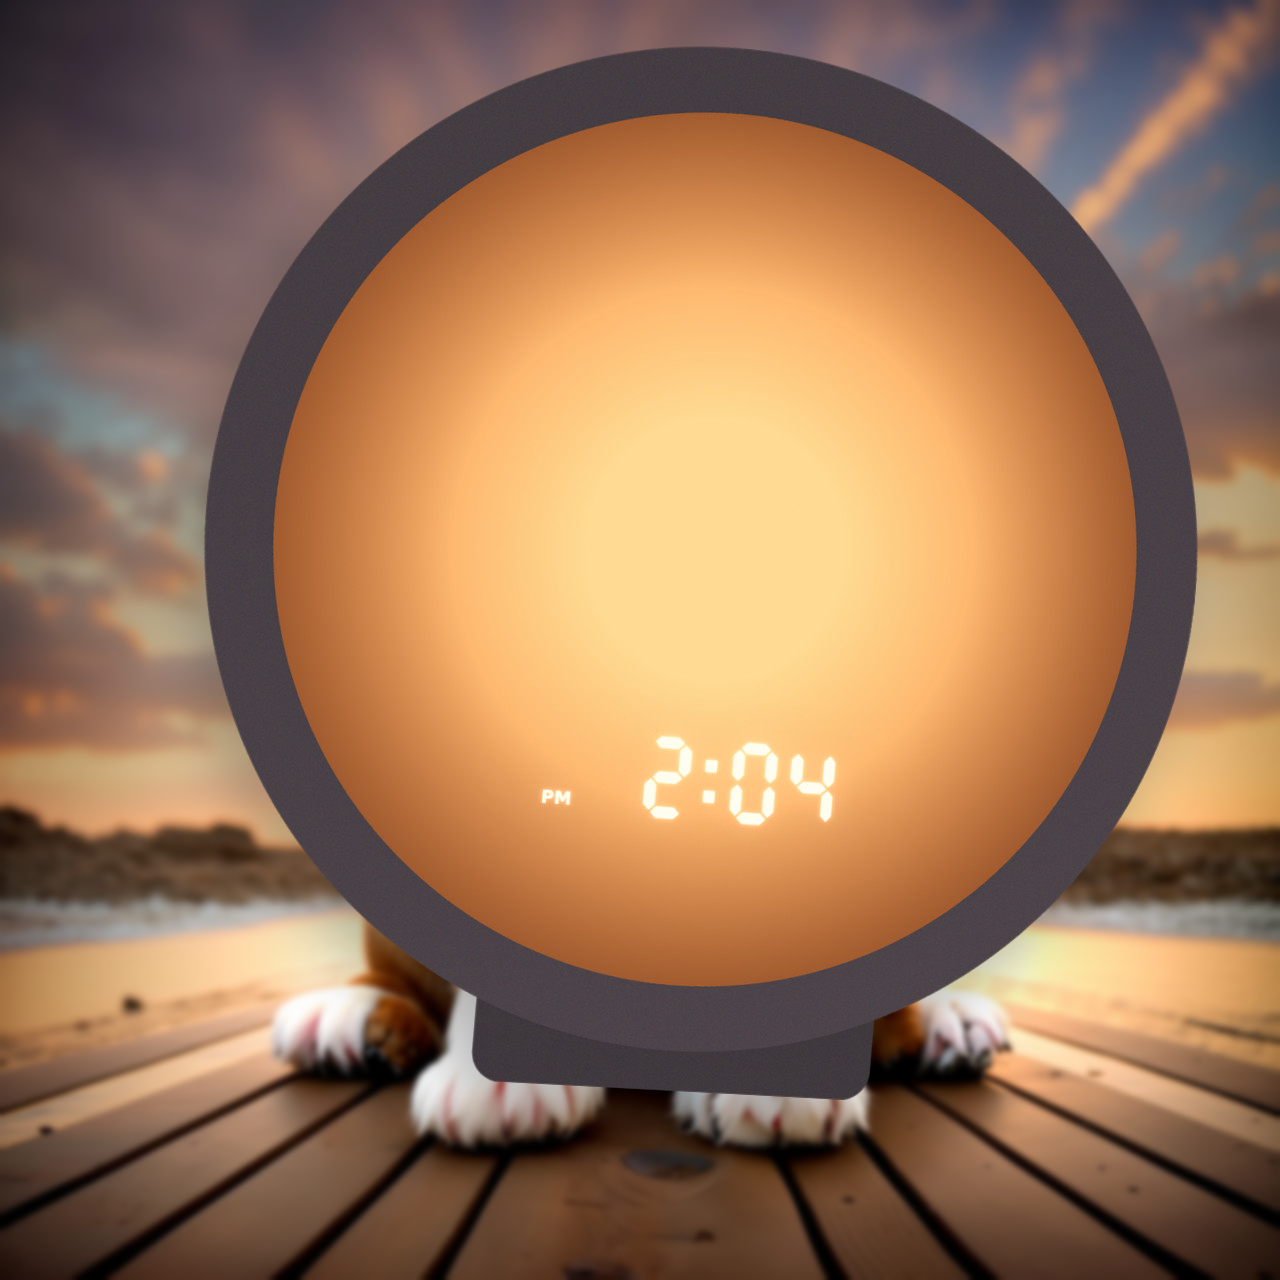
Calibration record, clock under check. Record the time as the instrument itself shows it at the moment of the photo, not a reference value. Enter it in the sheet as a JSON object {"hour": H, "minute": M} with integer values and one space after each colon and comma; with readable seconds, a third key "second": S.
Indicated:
{"hour": 2, "minute": 4}
